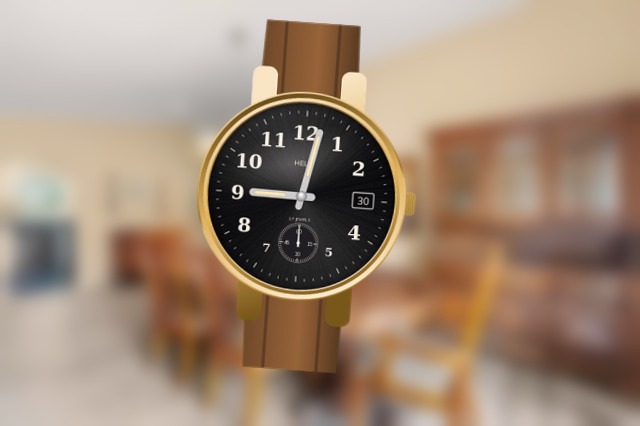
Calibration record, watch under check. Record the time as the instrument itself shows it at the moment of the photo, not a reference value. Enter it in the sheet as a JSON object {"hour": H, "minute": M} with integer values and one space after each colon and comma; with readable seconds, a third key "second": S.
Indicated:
{"hour": 9, "minute": 2}
